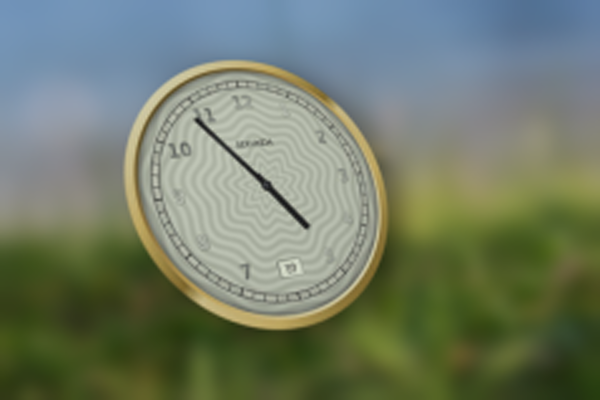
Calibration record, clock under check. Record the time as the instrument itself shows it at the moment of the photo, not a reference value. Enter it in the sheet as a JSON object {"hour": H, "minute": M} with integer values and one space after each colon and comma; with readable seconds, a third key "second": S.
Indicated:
{"hour": 4, "minute": 54}
